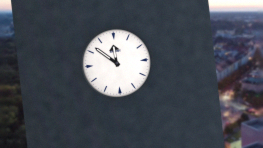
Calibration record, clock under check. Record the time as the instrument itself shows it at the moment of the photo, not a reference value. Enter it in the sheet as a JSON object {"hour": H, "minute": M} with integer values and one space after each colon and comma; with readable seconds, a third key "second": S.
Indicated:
{"hour": 11, "minute": 52}
